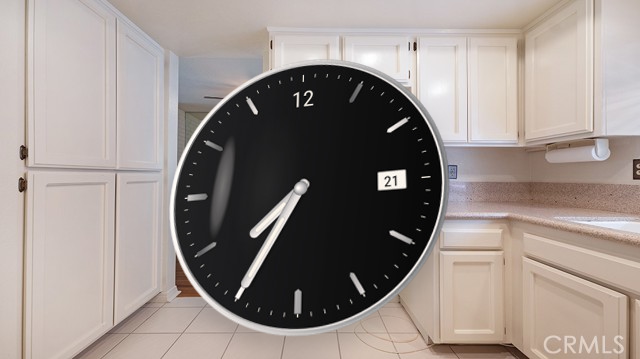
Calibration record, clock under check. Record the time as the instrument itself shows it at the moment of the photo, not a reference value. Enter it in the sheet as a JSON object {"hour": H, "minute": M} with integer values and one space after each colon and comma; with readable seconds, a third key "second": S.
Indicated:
{"hour": 7, "minute": 35}
